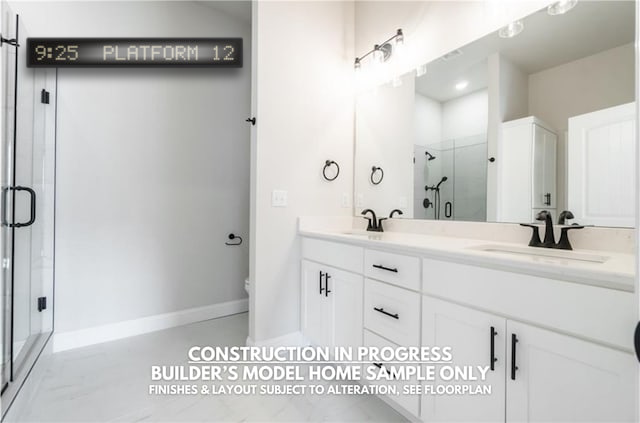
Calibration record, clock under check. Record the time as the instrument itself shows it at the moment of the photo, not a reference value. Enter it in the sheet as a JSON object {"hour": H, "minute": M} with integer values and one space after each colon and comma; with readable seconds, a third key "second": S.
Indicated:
{"hour": 9, "minute": 25}
